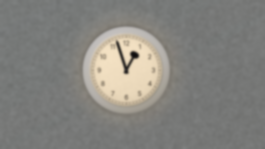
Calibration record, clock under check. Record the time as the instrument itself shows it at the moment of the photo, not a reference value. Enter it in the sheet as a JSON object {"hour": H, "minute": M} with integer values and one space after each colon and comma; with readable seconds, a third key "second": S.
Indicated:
{"hour": 12, "minute": 57}
